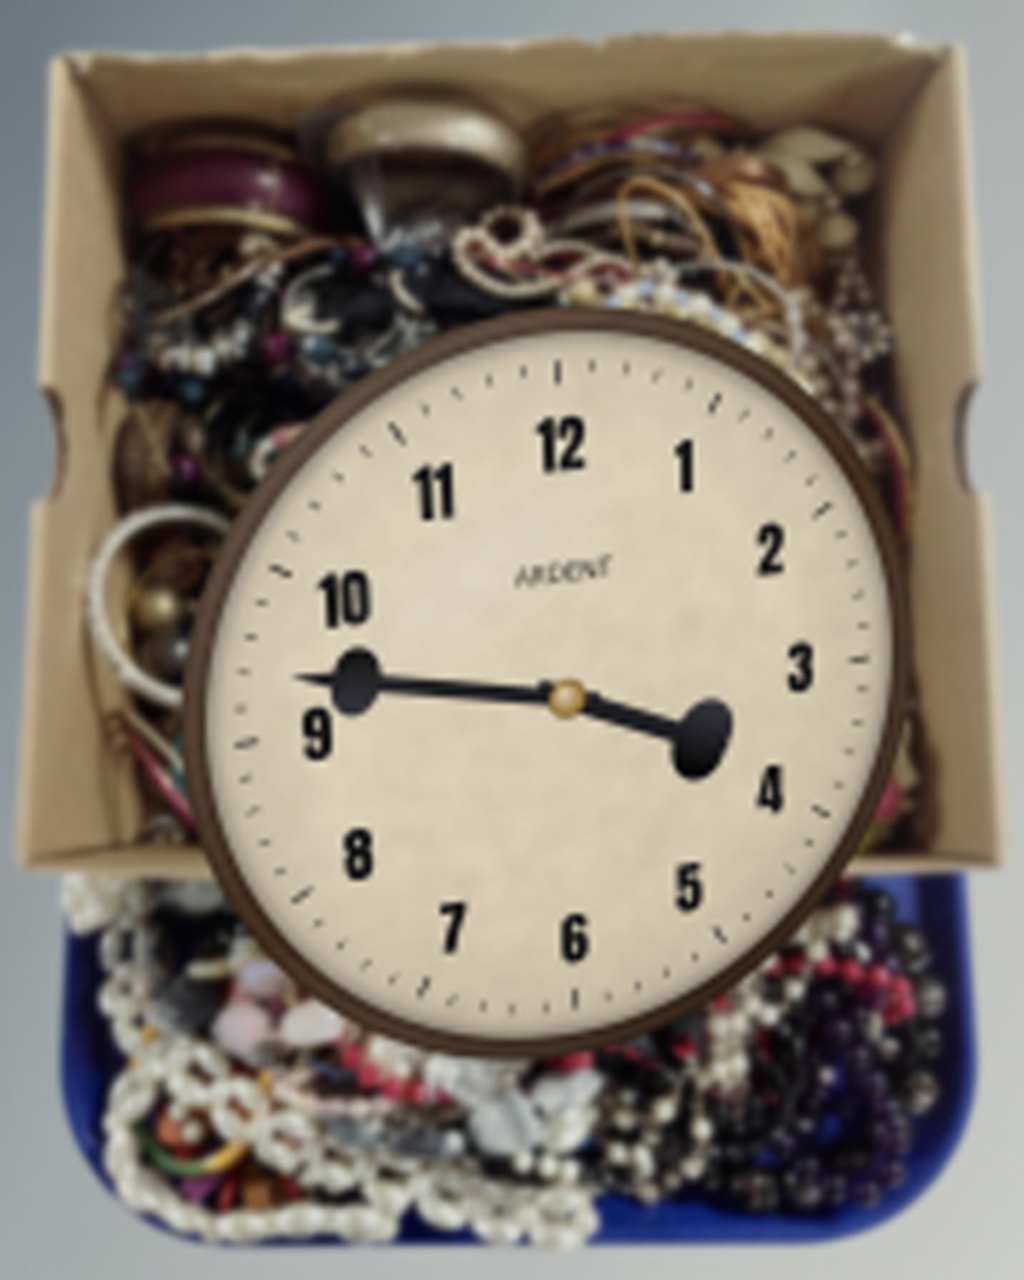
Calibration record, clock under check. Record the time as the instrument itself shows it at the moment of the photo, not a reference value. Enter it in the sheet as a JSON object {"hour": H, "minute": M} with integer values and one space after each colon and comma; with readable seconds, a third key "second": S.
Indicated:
{"hour": 3, "minute": 47}
